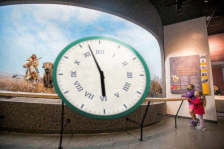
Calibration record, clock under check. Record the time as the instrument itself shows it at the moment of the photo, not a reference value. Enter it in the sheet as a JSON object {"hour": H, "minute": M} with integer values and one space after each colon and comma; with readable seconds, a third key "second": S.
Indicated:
{"hour": 5, "minute": 57}
